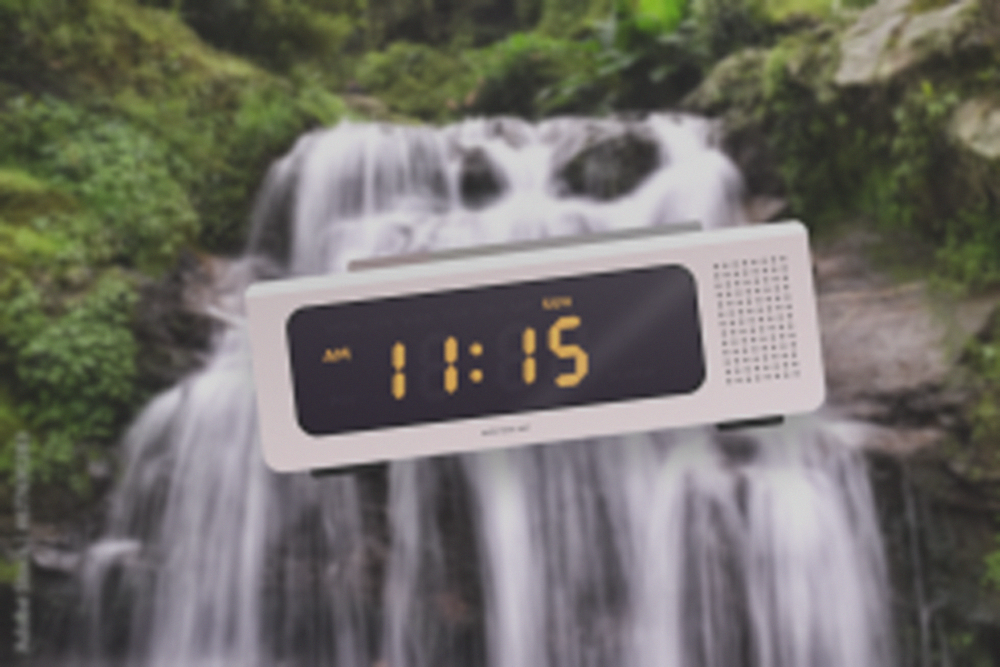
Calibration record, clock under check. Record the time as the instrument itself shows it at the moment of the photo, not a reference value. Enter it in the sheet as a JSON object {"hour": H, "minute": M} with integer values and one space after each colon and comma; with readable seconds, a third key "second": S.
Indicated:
{"hour": 11, "minute": 15}
